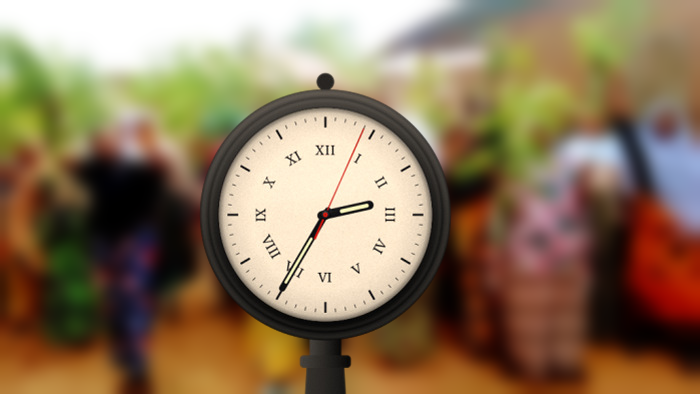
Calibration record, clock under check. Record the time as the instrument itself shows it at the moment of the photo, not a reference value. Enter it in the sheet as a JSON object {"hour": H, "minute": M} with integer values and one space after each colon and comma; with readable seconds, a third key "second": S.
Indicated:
{"hour": 2, "minute": 35, "second": 4}
